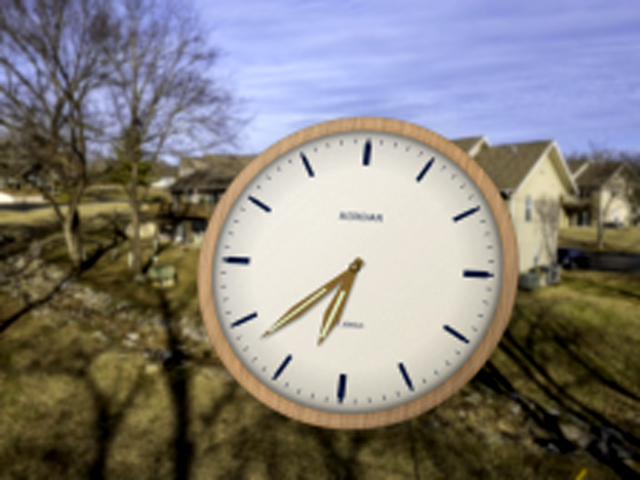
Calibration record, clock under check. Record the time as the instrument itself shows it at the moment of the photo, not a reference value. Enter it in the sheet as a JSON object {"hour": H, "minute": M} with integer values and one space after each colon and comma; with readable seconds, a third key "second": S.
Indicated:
{"hour": 6, "minute": 38}
